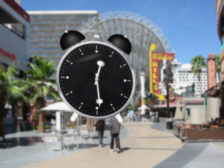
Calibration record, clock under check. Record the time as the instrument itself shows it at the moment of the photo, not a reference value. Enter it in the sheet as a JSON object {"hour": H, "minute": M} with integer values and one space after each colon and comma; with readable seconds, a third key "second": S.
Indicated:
{"hour": 12, "minute": 29}
